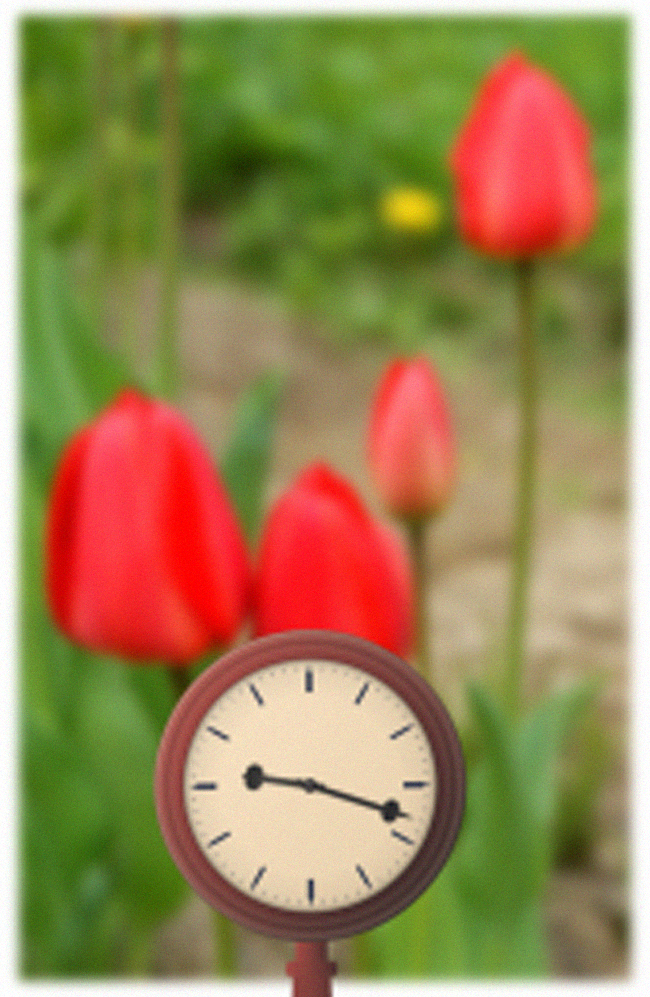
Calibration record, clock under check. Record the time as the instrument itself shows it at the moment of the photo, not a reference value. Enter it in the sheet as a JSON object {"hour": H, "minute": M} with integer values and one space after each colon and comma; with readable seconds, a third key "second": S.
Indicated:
{"hour": 9, "minute": 18}
